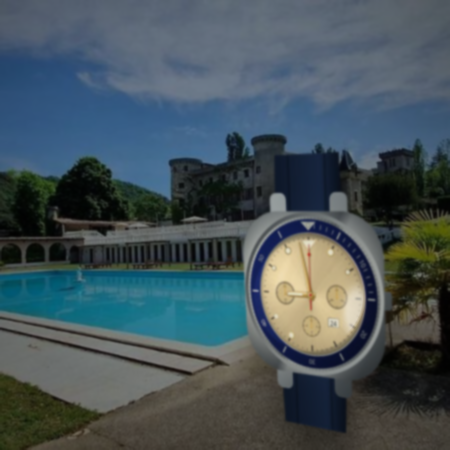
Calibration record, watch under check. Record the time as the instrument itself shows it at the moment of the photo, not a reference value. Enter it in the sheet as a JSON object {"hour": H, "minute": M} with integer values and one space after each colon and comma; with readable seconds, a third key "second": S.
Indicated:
{"hour": 8, "minute": 58}
